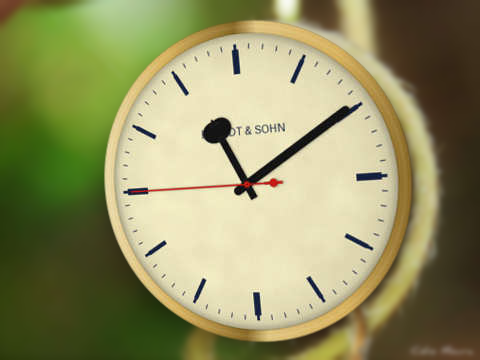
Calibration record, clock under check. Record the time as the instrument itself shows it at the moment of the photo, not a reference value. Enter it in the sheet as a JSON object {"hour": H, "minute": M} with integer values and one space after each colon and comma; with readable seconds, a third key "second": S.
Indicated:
{"hour": 11, "minute": 9, "second": 45}
